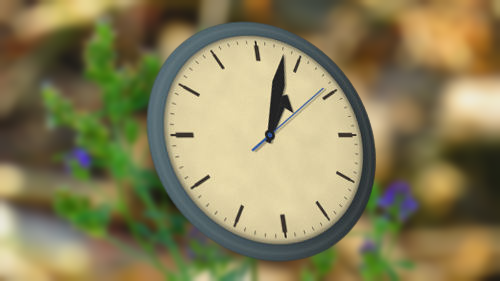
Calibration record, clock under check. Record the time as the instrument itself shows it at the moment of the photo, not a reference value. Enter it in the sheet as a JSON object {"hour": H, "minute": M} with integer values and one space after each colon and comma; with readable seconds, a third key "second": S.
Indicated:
{"hour": 1, "minute": 3, "second": 9}
